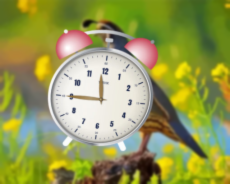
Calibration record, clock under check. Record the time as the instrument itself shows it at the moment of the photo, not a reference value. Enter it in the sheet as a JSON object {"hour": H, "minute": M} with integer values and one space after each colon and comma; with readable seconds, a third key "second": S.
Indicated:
{"hour": 11, "minute": 45}
